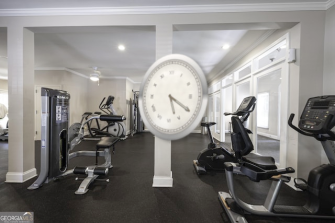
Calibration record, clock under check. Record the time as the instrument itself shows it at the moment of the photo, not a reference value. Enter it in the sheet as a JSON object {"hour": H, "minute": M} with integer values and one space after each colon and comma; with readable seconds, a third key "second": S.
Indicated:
{"hour": 5, "minute": 20}
